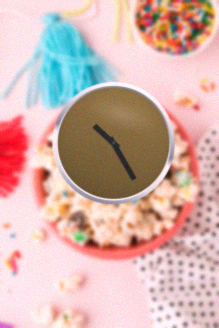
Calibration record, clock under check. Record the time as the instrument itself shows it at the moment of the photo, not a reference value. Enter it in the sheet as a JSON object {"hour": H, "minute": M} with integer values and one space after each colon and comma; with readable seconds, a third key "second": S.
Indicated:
{"hour": 10, "minute": 25}
